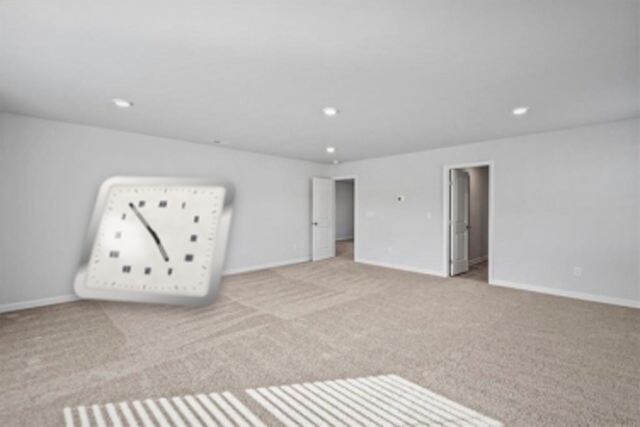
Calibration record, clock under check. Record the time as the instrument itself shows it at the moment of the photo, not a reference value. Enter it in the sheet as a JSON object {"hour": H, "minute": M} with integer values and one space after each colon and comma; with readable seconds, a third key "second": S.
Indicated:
{"hour": 4, "minute": 53}
